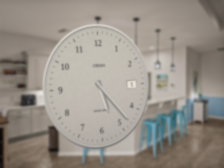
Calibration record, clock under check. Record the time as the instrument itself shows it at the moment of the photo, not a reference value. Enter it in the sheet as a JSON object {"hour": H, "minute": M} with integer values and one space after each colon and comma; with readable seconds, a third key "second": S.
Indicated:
{"hour": 5, "minute": 23}
